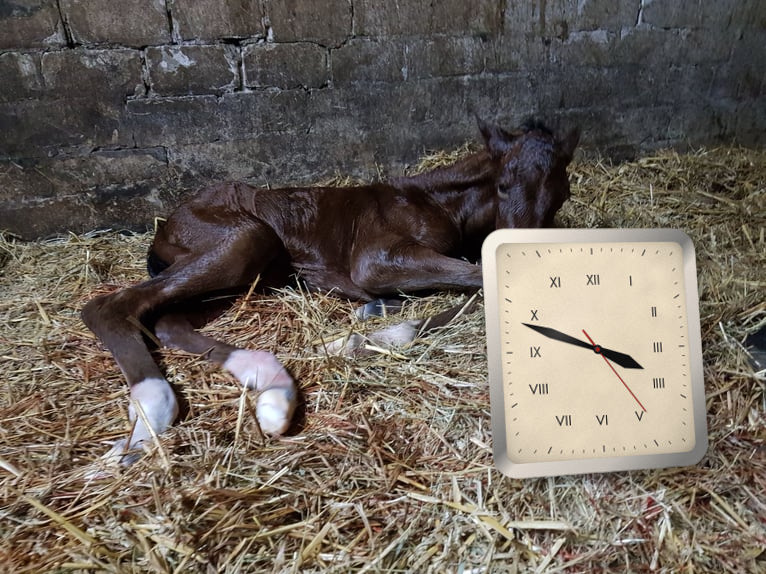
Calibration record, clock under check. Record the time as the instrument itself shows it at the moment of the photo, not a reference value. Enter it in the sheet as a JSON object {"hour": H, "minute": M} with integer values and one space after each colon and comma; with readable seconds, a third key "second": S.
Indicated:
{"hour": 3, "minute": 48, "second": 24}
